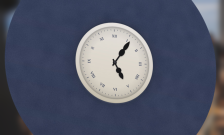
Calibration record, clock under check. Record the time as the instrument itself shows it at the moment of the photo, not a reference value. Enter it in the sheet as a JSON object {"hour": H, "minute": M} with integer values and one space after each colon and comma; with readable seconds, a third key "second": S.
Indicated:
{"hour": 5, "minute": 6}
